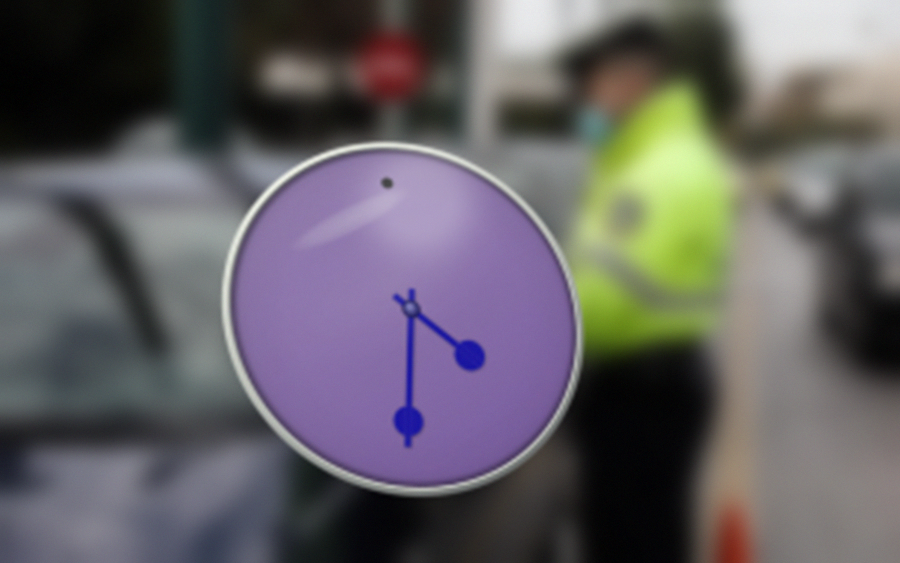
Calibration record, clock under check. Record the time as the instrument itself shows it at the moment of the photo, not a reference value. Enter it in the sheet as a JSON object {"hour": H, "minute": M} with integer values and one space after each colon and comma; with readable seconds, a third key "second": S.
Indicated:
{"hour": 4, "minute": 32}
